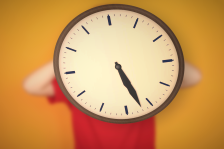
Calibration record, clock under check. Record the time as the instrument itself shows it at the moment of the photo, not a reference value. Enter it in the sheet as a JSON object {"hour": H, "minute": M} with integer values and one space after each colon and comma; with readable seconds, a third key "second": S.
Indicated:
{"hour": 5, "minute": 27}
